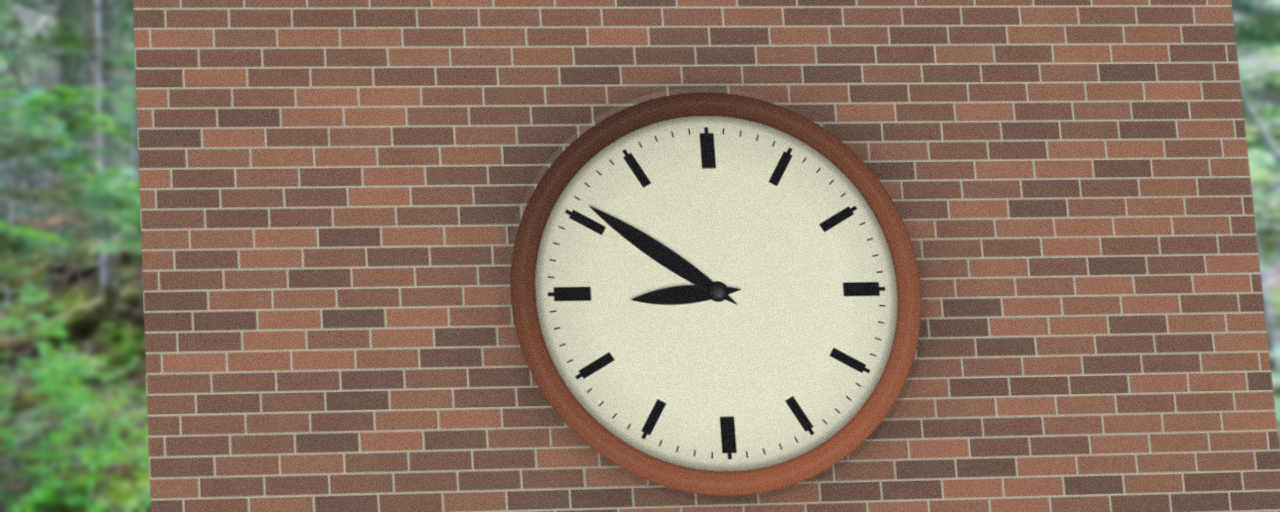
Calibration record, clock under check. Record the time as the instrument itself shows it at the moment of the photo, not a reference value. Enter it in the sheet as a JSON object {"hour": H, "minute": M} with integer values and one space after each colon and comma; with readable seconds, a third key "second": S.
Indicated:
{"hour": 8, "minute": 51}
